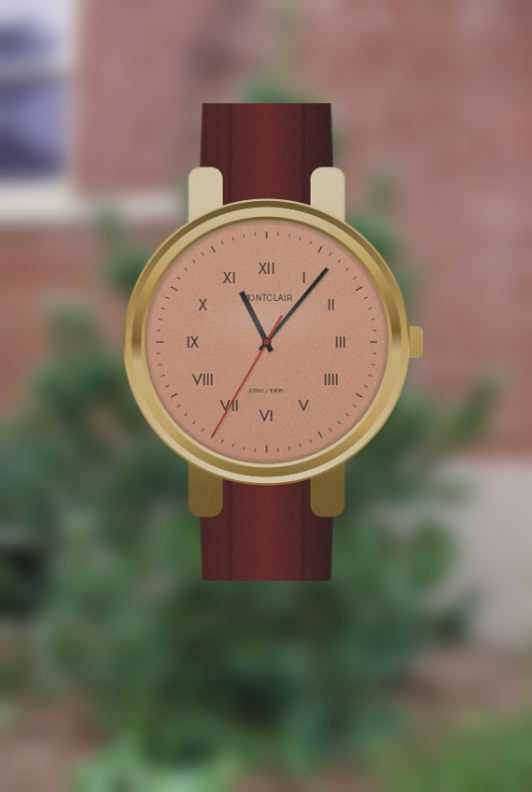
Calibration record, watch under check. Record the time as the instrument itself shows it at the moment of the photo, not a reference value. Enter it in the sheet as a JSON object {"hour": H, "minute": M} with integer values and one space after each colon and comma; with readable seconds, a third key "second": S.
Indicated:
{"hour": 11, "minute": 6, "second": 35}
